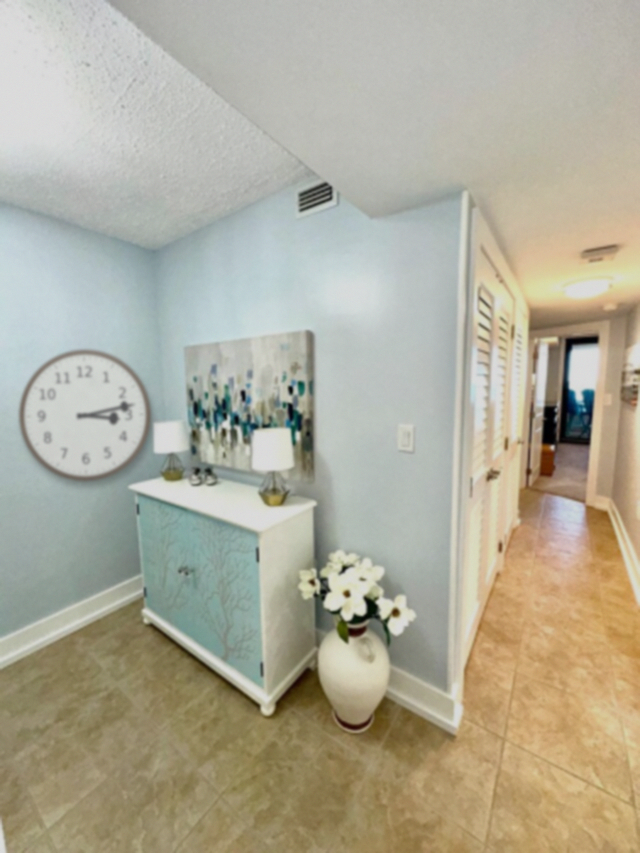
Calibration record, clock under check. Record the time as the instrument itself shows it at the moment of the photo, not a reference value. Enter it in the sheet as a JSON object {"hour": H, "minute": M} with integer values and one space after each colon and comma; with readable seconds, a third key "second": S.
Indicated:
{"hour": 3, "minute": 13}
